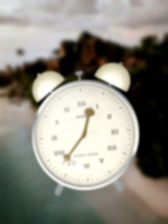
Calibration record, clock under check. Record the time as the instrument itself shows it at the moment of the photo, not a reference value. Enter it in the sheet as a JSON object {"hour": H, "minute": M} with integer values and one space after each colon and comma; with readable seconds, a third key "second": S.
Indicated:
{"hour": 12, "minute": 37}
